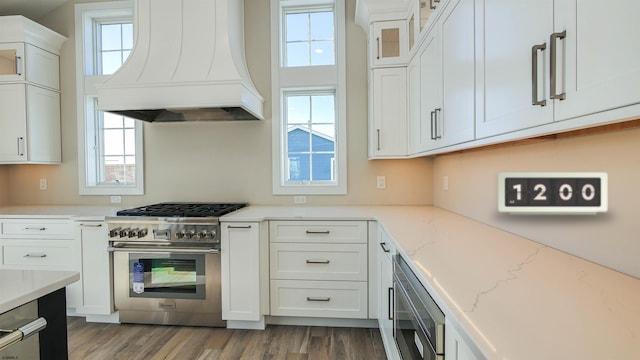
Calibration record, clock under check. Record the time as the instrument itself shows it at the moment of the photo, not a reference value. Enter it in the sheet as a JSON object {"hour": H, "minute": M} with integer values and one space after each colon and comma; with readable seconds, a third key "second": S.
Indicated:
{"hour": 12, "minute": 0}
